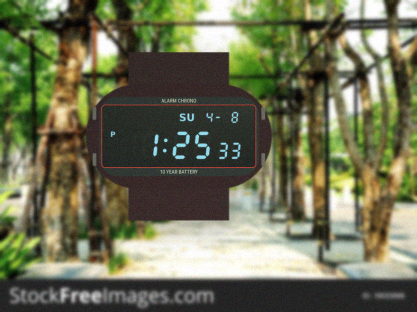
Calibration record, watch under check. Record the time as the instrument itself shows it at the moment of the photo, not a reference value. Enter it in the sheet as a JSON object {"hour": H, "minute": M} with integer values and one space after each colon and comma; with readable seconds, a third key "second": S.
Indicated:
{"hour": 1, "minute": 25, "second": 33}
